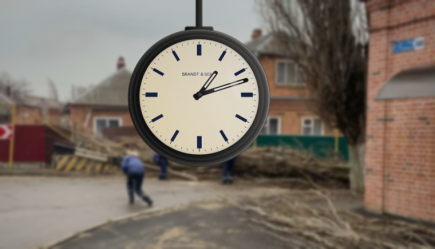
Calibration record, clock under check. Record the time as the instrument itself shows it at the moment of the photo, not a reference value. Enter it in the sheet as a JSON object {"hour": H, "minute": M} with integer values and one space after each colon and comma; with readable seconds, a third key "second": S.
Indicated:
{"hour": 1, "minute": 12}
